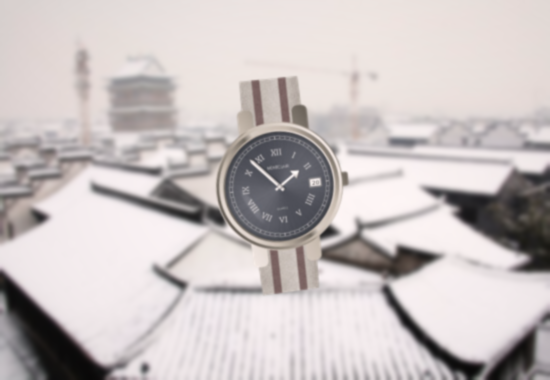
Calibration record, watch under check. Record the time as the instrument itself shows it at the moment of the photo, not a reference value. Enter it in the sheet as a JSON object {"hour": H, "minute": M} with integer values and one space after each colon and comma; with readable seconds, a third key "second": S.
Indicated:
{"hour": 1, "minute": 53}
